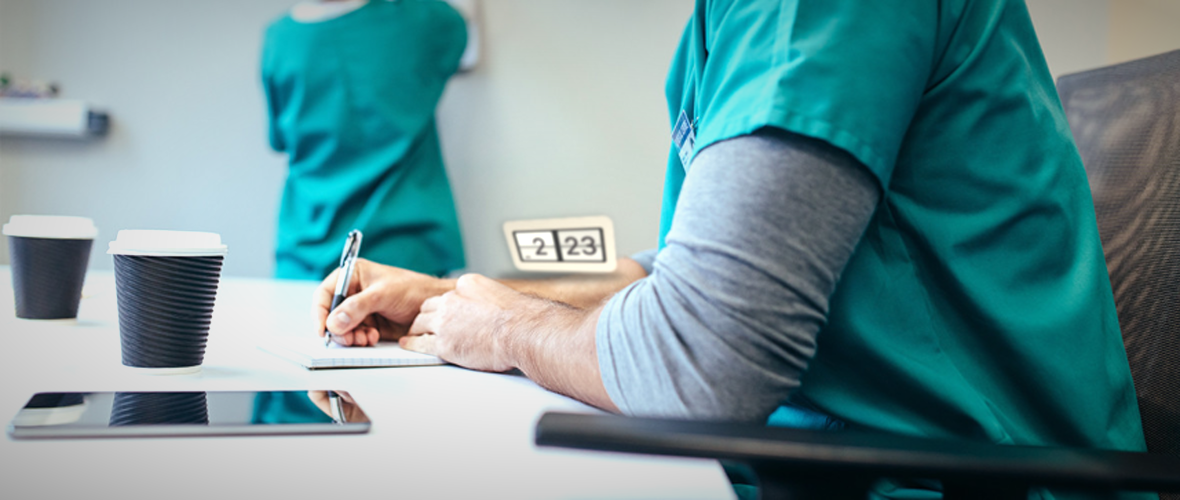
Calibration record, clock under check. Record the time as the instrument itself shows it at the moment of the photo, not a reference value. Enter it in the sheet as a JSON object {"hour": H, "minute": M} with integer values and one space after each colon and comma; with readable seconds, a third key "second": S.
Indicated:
{"hour": 2, "minute": 23}
